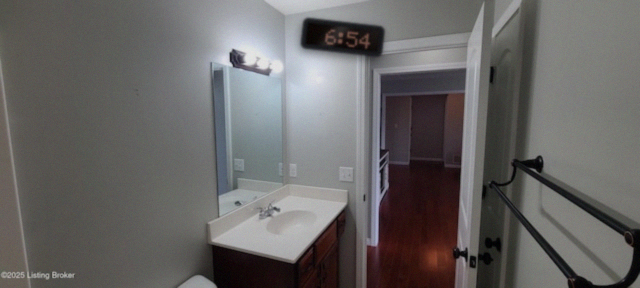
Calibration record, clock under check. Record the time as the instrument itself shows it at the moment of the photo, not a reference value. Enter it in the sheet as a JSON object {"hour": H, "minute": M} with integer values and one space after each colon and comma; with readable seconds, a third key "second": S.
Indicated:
{"hour": 6, "minute": 54}
